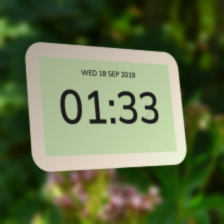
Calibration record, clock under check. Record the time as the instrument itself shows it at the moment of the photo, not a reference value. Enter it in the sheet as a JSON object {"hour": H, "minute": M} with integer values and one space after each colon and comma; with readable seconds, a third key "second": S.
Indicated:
{"hour": 1, "minute": 33}
